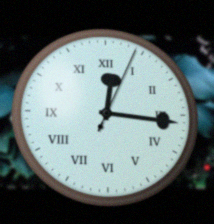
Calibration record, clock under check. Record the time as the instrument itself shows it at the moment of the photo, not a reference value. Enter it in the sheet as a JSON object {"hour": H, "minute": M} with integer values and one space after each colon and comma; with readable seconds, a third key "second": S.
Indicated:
{"hour": 12, "minute": 16, "second": 4}
